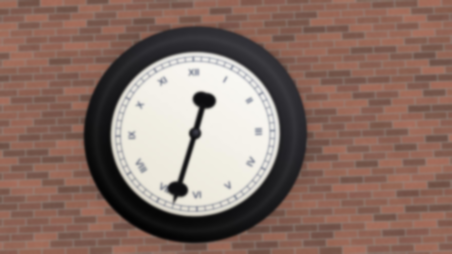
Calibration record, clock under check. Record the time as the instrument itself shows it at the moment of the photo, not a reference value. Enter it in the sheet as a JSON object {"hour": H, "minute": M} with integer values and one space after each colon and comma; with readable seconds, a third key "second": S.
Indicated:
{"hour": 12, "minute": 33}
